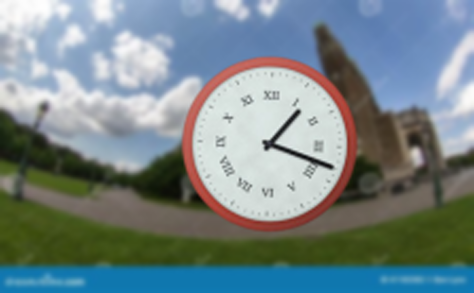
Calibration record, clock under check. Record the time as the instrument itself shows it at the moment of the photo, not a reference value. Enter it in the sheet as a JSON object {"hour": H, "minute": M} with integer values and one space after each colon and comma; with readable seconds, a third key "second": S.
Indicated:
{"hour": 1, "minute": 18}
